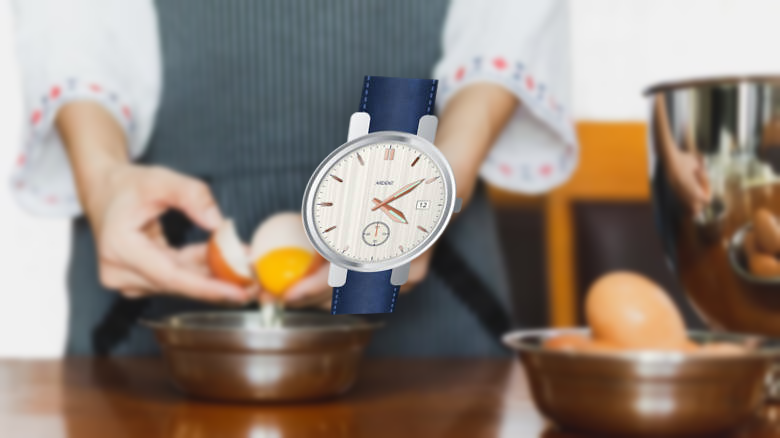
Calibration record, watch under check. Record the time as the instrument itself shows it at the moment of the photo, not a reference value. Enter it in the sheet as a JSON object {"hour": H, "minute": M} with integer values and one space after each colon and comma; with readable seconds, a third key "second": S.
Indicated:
{"hour": 4, "minute": 9}
